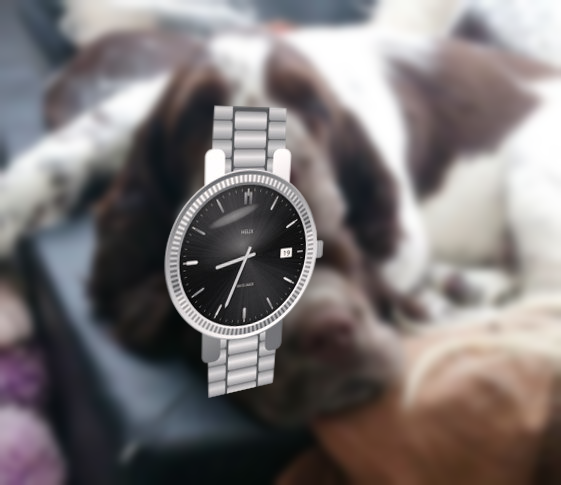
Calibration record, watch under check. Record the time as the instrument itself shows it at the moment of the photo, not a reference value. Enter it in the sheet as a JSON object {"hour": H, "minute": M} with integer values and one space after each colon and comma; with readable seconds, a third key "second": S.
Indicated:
{"hour": 8, "minute": 34}
